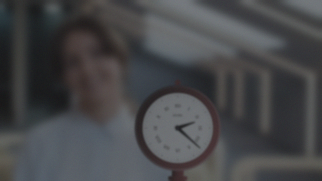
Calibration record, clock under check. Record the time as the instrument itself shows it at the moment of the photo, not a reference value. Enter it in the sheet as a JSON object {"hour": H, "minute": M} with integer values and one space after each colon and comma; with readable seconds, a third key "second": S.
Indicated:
{"hour": 2, "minute": 22}
